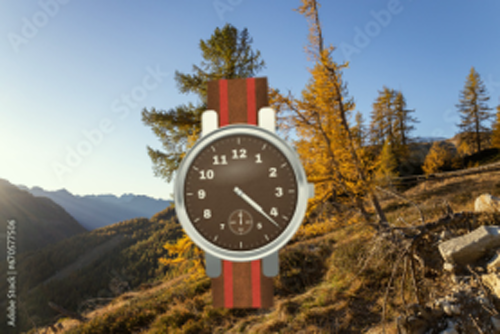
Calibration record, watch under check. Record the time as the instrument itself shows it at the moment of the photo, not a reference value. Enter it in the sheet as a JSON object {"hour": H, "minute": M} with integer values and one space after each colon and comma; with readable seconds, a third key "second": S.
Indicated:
{"hour": 4, "minute": 22}
